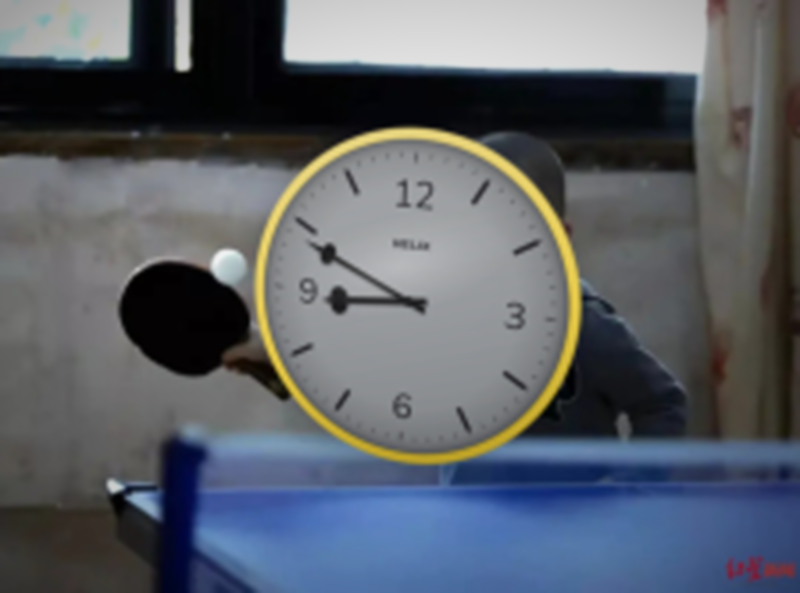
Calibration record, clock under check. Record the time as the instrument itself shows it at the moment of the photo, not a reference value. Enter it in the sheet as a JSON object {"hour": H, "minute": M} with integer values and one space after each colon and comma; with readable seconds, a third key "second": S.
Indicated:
{"hour": 8, "minute": 49}
